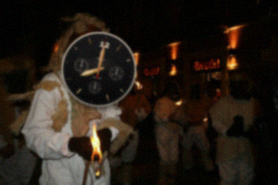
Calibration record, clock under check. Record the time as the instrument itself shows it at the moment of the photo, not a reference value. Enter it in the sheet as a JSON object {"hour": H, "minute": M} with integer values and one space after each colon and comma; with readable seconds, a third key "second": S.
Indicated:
{"hour": 8, "minute": 0}
